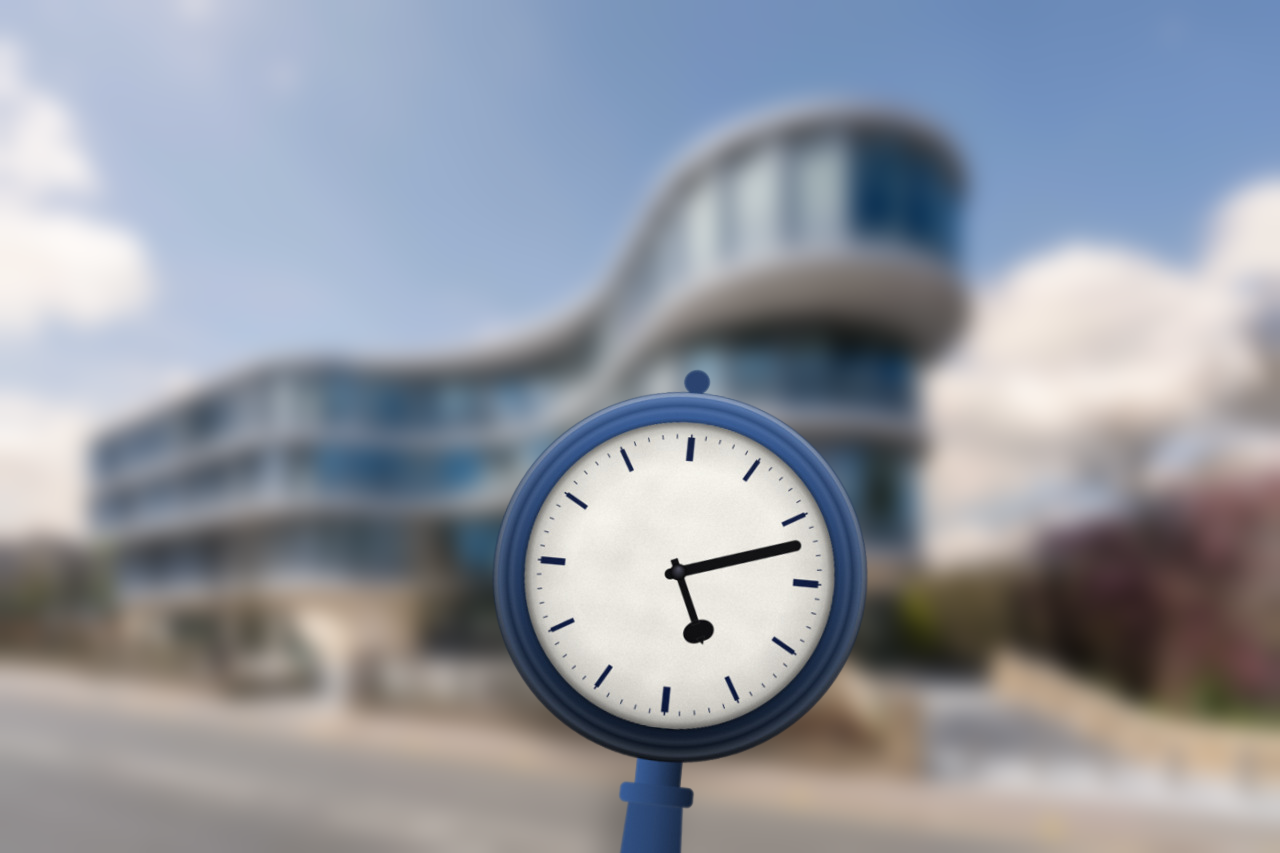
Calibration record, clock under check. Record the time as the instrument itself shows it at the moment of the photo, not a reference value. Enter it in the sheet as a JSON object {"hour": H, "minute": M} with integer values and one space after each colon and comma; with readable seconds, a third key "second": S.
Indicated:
{"hour": 5, "minute": 12}
